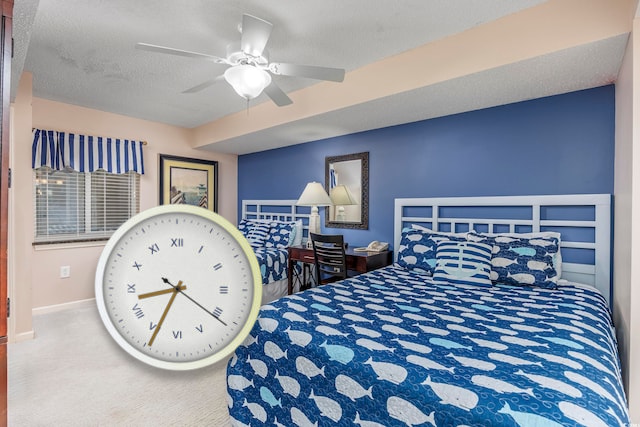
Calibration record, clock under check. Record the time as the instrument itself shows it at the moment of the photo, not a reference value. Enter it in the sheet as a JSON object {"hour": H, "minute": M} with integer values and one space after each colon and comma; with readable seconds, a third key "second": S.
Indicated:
{"hour": 8, "minute": 34, "second": 21}
